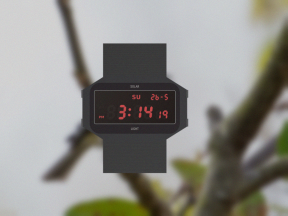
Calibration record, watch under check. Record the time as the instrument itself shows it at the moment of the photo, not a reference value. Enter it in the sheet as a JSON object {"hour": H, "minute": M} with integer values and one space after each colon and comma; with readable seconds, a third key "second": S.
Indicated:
{"hour": 3, "minute": 14, "second": 19}
